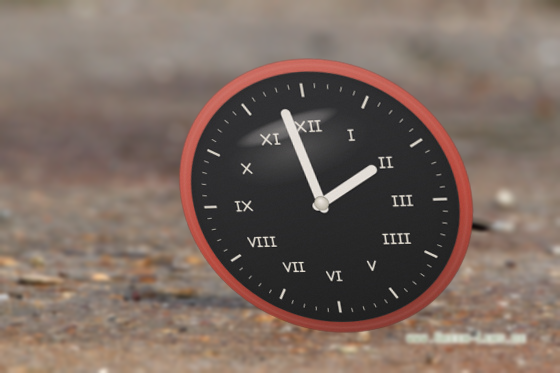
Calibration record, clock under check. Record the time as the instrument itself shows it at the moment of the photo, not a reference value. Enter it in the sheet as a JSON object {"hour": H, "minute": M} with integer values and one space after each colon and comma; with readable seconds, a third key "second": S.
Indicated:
{"hour": 1, "minute": 58}
